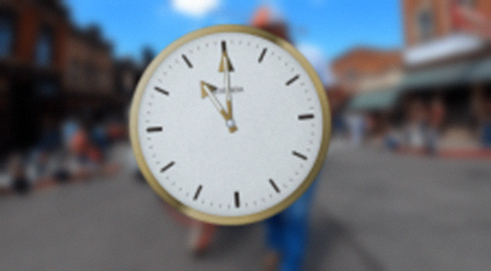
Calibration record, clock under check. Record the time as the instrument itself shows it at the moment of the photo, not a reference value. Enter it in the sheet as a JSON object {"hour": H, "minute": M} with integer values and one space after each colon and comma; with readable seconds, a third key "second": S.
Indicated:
{"hour": 11, "minute": 0}
